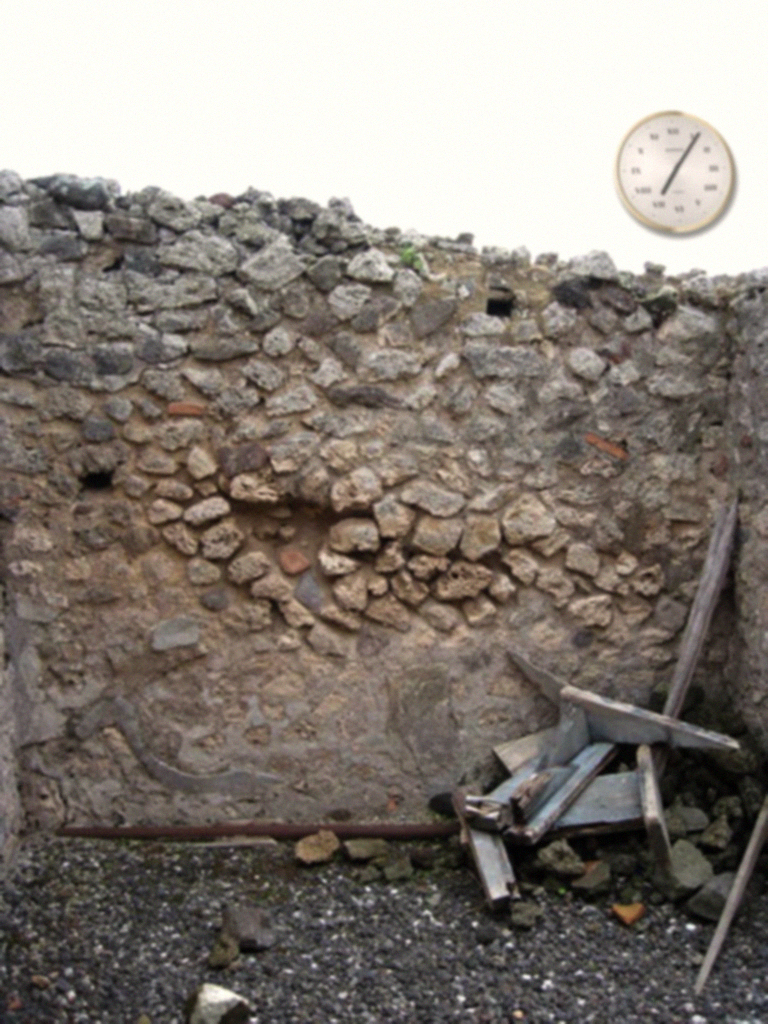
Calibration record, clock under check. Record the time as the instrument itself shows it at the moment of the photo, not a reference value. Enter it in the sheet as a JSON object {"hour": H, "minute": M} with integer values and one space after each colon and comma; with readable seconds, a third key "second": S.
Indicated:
{"hour": 7, "minute": 6}
